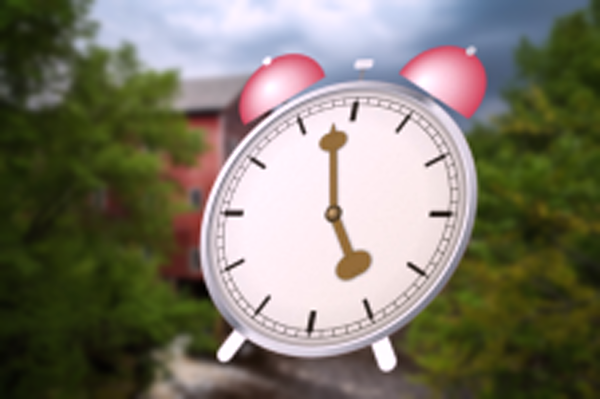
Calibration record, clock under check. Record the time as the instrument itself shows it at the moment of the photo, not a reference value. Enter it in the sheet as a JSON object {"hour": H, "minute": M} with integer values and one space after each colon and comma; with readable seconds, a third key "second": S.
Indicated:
{"hour": 4, "minute": 58}
